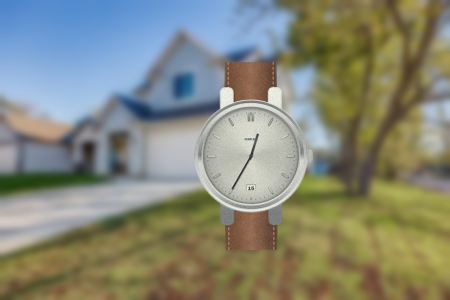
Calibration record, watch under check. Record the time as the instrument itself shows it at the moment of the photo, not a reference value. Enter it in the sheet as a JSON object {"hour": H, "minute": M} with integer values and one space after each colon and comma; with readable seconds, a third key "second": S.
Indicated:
{"hour": 12, "minute": 35}
